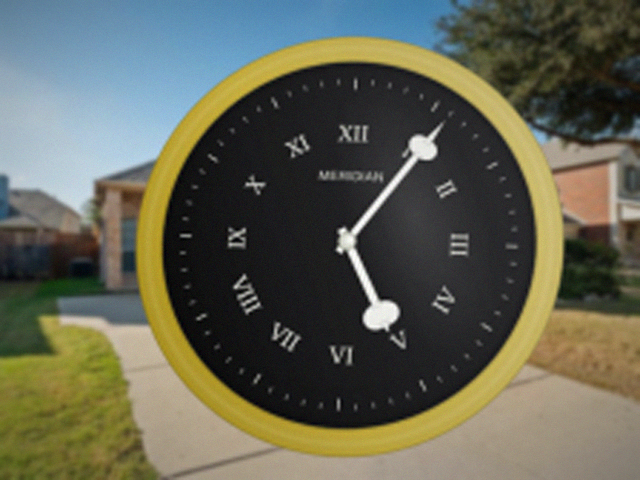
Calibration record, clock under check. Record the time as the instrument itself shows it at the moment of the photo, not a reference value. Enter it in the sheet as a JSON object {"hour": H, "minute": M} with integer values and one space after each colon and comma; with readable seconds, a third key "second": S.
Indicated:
{"hour": 5, "minute": 6}
